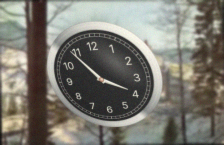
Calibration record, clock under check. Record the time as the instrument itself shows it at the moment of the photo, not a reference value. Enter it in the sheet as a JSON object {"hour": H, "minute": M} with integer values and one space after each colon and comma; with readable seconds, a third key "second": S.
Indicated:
{"hour": 3, "minute": 54}
